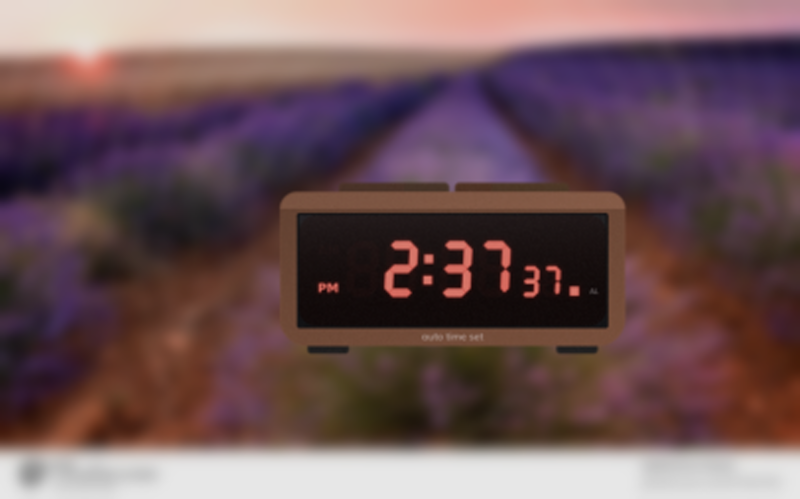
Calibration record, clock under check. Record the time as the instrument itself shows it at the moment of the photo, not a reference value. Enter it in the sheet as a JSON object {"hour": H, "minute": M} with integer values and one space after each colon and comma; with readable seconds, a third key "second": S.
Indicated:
{"hour": 2, "minute": 37, "second": 37}
